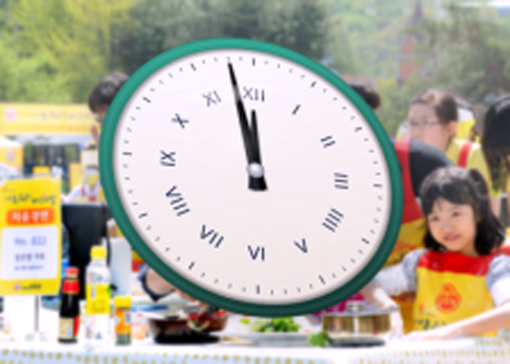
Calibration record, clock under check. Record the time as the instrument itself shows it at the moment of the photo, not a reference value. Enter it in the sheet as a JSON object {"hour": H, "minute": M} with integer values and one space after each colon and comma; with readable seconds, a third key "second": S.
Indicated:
{"hour": 11, "minute": 58}
